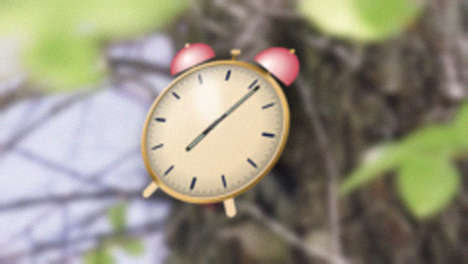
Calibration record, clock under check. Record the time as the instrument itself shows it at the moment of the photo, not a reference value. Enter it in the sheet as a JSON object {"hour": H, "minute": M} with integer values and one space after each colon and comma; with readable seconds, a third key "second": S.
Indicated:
{"hour": 7, "minute": 6}
